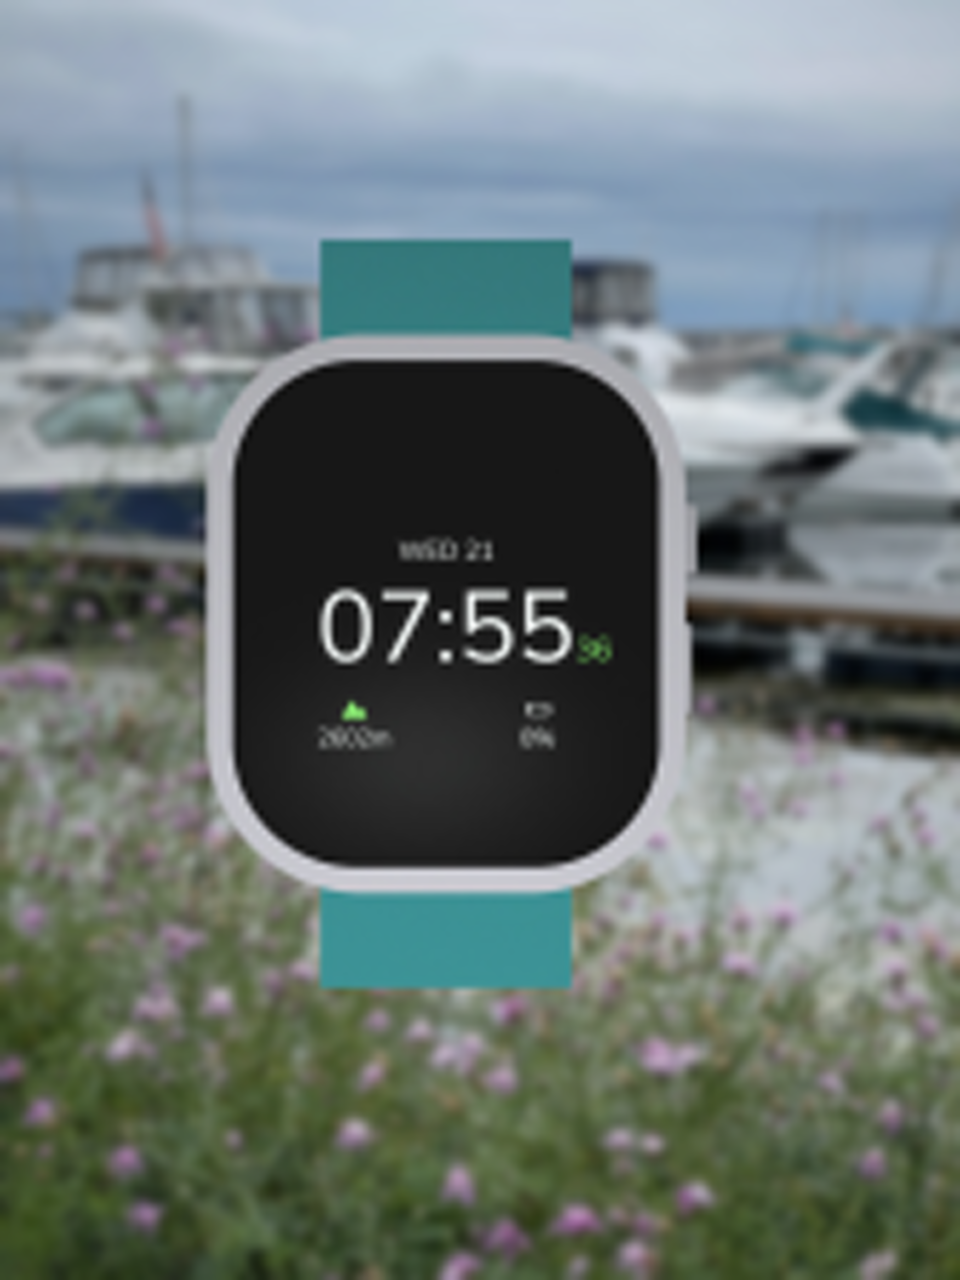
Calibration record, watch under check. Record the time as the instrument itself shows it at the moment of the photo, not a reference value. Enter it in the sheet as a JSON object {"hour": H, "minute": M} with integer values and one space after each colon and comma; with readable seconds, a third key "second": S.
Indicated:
{"hour": 7, "minute": 55}
